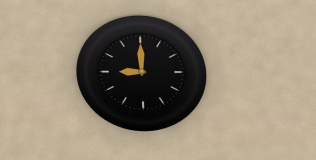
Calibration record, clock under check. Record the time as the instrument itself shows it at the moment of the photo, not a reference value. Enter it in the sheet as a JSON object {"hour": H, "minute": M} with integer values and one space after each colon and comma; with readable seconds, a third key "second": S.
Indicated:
{"hour": 9, "minute": 0}
